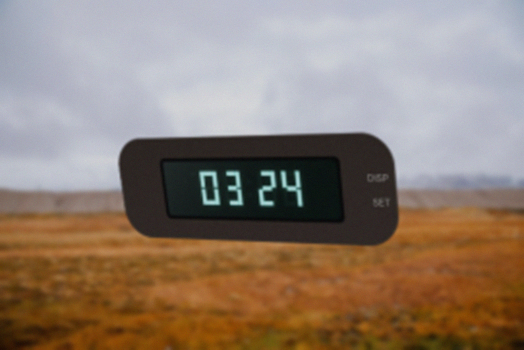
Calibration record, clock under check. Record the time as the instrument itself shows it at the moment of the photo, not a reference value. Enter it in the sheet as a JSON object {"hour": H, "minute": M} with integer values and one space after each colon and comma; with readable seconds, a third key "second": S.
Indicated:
{"hour": 3, "minute": 24}
